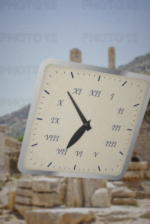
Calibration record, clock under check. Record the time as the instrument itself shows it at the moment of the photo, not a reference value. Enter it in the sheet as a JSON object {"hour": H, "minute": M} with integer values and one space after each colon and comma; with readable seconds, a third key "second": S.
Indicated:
{"hour": 6, "minute": 53}
